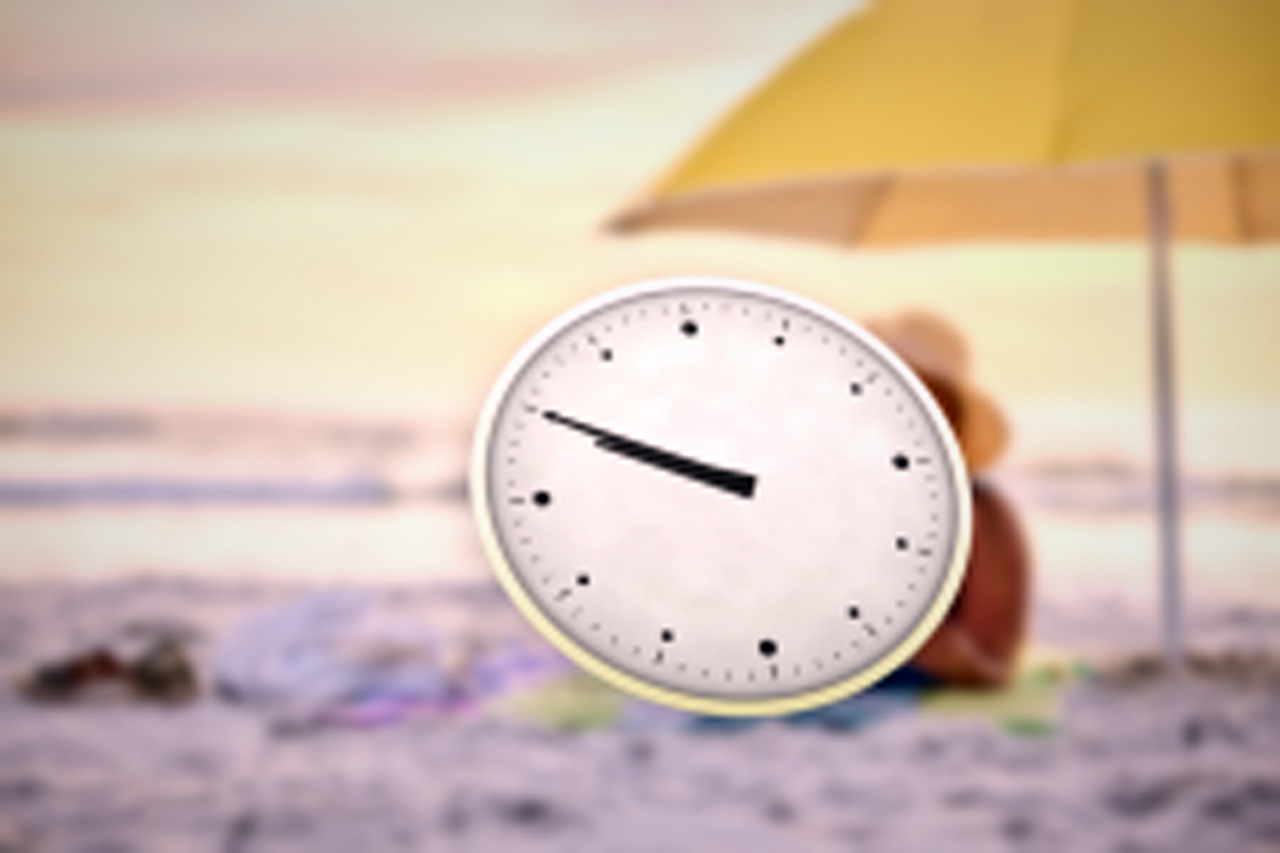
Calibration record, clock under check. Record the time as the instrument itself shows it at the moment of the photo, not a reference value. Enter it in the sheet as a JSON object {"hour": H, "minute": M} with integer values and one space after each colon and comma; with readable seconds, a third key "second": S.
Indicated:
{"hour": 9, "minute": 50}
